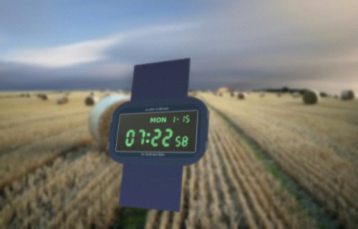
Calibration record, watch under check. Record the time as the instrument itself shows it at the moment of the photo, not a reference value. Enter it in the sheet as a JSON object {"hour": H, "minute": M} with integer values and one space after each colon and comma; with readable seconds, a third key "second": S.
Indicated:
{"hour": 7, "minute": 22, "second": 58}
